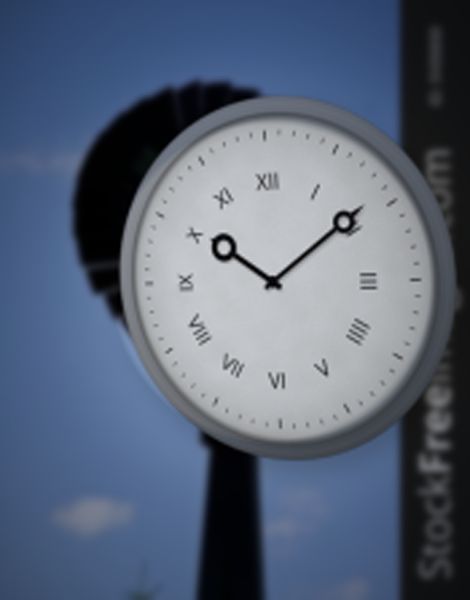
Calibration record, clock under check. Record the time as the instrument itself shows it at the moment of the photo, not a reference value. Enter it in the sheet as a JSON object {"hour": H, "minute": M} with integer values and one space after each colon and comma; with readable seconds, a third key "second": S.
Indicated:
{"hour": 10, "minute": 9}
